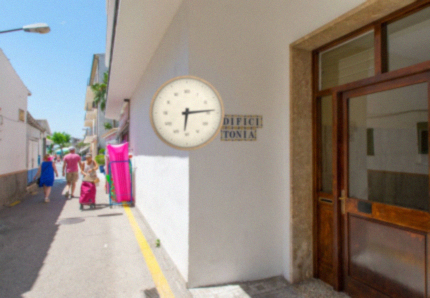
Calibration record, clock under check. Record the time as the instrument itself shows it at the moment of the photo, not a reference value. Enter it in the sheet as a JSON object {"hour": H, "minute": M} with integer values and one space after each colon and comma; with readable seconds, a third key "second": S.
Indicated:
{"hour": 6, "minute": 14}
